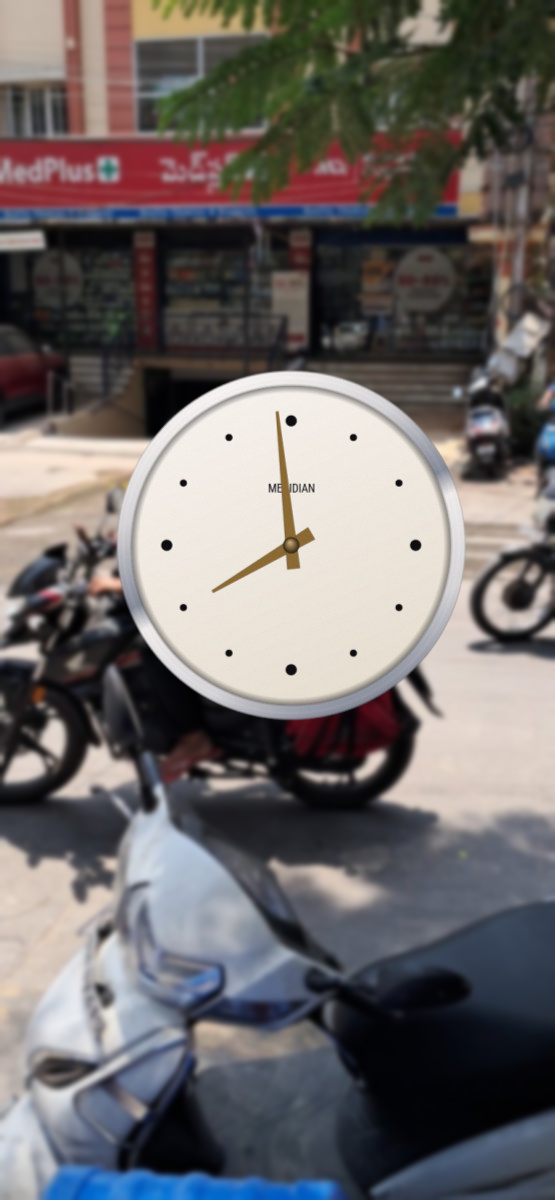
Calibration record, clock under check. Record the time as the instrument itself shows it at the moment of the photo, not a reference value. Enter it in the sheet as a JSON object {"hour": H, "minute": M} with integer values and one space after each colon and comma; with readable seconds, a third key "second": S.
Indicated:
{"hour": 7, "minute": 59}
